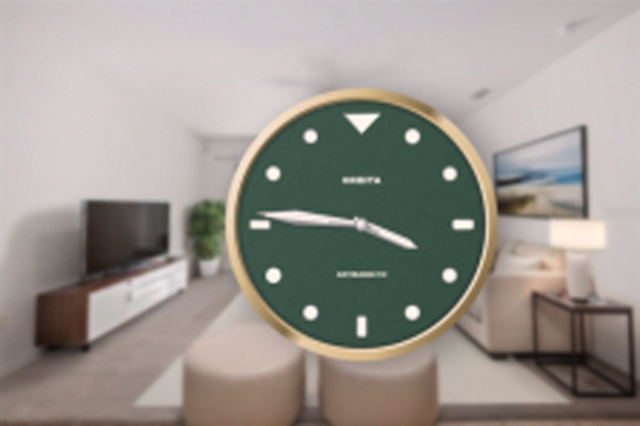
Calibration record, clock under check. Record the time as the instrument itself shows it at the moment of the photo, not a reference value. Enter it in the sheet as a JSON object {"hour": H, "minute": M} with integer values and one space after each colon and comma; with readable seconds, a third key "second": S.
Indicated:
{"hour": 3, "minute": 46}
